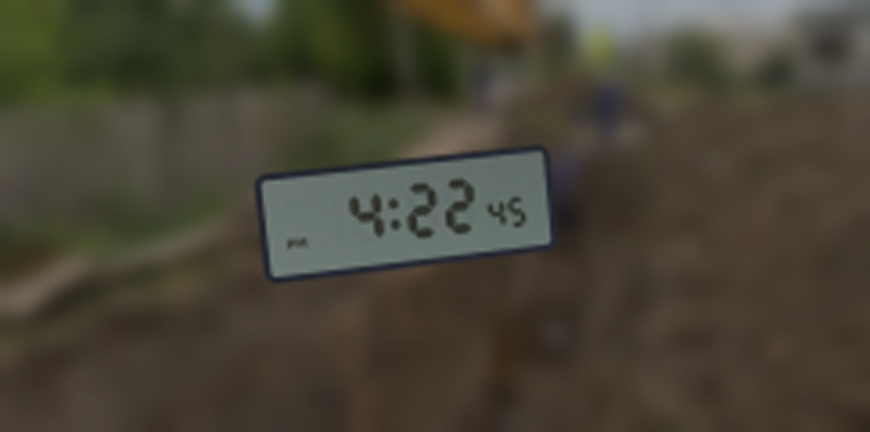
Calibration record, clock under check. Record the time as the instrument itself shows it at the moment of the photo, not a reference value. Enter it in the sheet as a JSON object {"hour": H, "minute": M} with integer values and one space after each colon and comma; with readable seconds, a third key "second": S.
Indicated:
{"hour": 4, "minute": 22, "second": 45}
